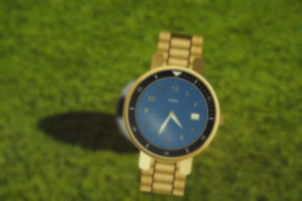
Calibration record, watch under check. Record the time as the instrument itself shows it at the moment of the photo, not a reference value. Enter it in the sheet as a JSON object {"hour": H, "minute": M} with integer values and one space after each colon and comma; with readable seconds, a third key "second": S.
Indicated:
{"hour": 4, "minute": 34}
